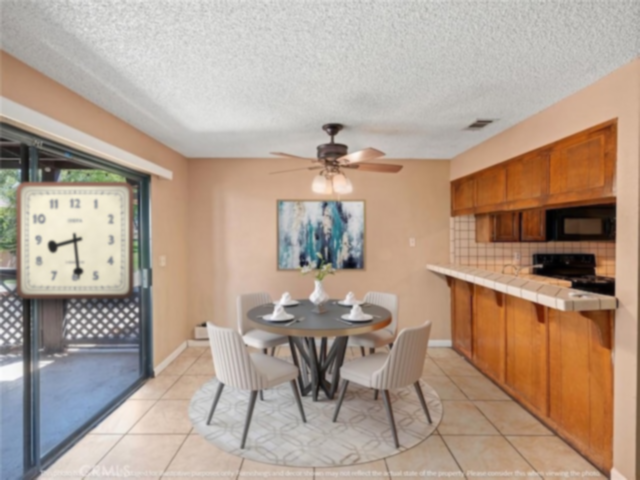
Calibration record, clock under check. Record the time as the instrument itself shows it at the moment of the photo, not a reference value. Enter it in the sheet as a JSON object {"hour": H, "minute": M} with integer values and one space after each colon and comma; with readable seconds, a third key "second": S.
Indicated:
{"hour": 8, "minute": 29}
